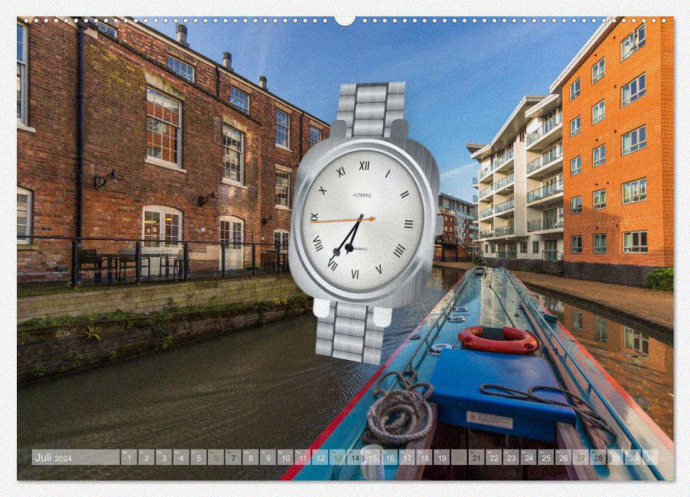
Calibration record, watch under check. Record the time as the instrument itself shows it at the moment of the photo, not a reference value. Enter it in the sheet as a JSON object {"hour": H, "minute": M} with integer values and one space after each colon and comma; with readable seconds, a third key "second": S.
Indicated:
{"hour": 6, "minute": 35, "second": 44}
